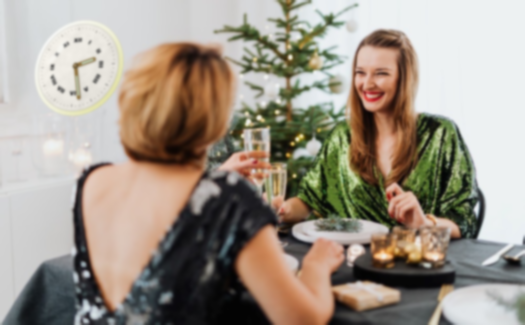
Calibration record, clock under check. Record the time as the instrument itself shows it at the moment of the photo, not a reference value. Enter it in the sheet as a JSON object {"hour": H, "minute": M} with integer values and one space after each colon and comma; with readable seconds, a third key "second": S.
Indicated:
{"hour": 2, "minute": 28}
